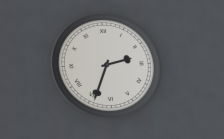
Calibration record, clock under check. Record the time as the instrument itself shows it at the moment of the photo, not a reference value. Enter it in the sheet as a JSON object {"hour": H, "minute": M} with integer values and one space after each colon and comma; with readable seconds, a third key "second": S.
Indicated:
{"hour": 2, "minute": 34}
